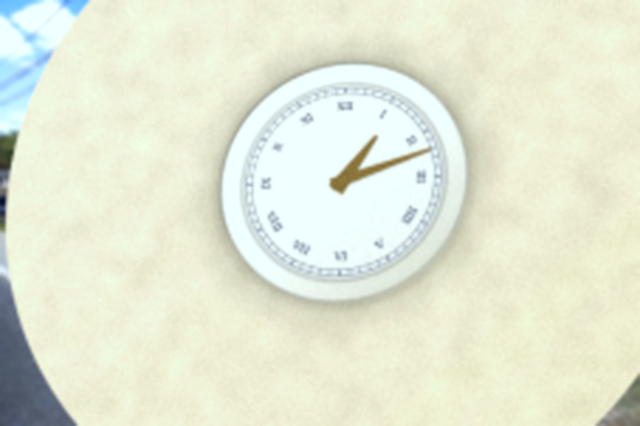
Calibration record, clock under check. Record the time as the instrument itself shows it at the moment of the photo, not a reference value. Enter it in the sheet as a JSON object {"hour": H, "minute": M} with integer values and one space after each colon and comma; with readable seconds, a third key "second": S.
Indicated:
{"hour": 1, "minute": 12}
